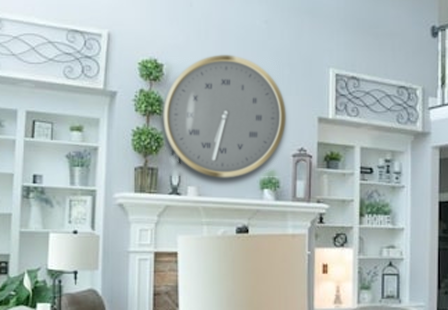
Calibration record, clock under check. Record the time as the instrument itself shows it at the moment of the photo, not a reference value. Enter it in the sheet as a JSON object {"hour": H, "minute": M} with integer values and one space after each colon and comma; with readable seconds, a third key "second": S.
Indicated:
{"hour": 6, "minute": 32}
